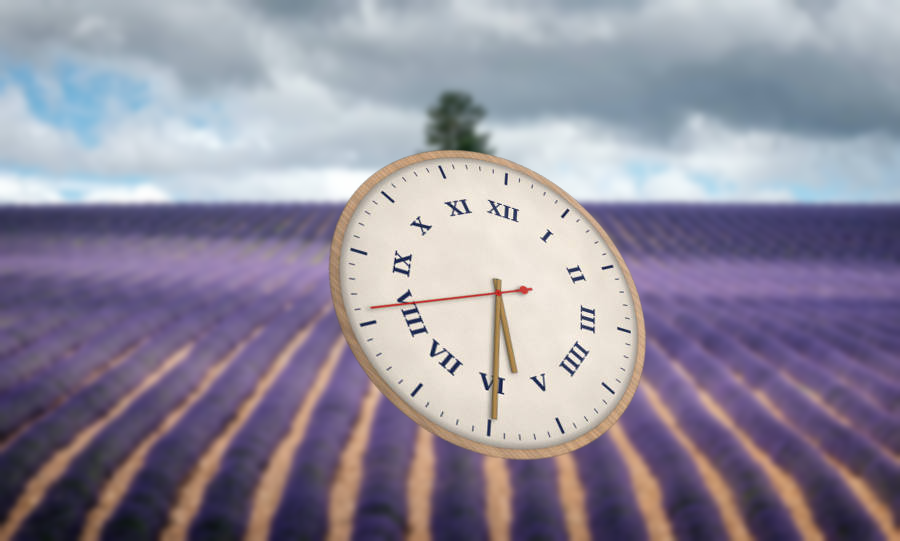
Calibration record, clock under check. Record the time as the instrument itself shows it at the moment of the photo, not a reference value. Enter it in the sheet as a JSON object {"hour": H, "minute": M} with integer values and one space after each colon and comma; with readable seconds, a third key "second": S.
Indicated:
{"hour": 5, "minute": 29, "second": 41}
